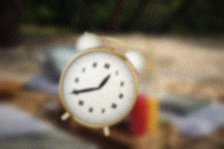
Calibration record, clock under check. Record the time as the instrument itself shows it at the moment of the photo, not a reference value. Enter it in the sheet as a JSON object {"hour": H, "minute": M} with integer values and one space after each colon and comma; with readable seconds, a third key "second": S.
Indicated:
{"hour": 12, "minute": 40}
